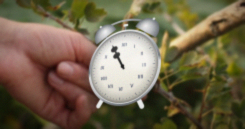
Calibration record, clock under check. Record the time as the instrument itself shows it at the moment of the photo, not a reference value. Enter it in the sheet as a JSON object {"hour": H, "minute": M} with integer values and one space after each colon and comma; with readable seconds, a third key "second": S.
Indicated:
{"hour": 10, "minute": 55}
